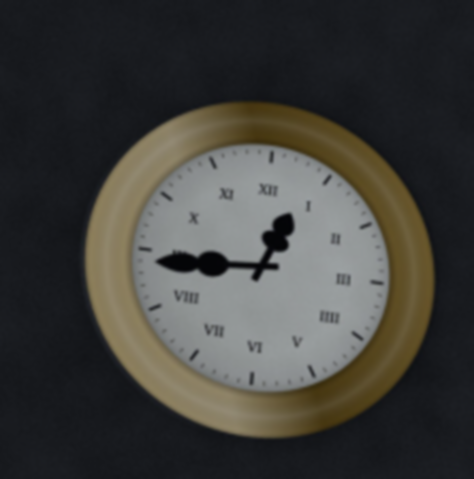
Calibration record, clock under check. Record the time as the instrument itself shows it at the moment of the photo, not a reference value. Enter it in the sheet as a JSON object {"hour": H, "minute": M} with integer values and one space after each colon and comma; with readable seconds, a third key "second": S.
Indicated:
{"hour": 12, "minute": 44}
